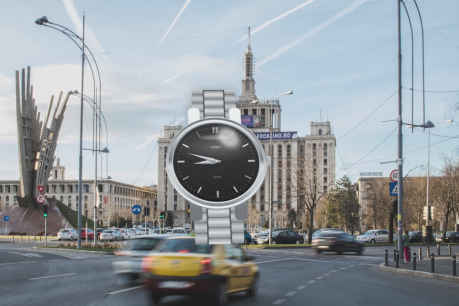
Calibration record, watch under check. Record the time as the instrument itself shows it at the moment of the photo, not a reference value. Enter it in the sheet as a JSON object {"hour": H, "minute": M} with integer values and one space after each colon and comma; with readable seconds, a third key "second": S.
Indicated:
{"hour": 8, "minute": 48}
